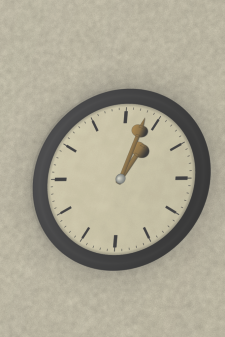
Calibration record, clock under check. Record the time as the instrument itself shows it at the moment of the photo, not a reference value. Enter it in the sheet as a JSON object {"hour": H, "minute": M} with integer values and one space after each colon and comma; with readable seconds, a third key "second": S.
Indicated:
{"hour": 1, "minute": 3}
